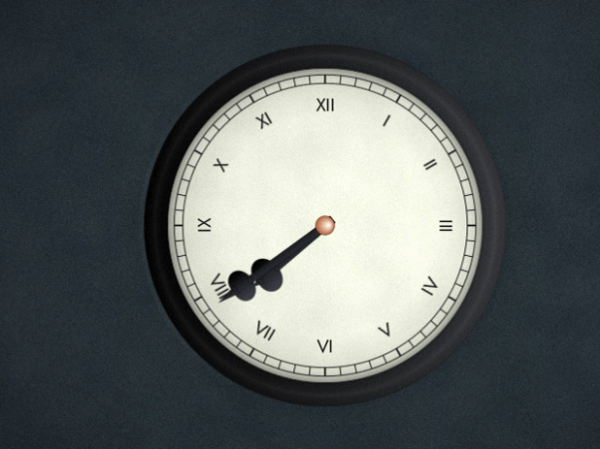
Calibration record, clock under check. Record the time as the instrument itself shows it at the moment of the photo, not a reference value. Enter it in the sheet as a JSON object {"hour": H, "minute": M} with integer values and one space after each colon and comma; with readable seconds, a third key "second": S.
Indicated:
{"hour": 7, "minute": 39}
